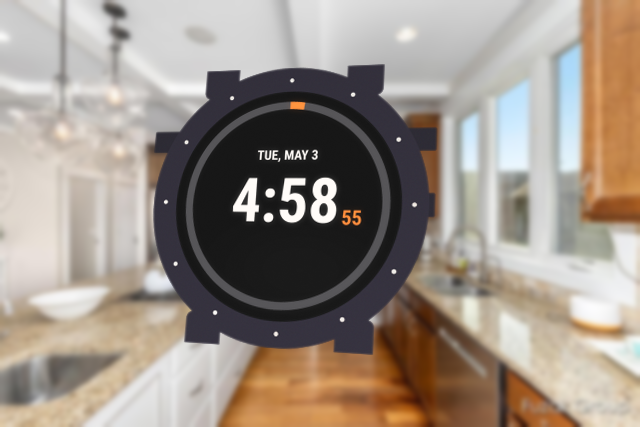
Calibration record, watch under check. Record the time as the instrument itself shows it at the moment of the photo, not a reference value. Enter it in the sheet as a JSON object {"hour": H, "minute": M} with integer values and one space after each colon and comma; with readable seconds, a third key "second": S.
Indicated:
{"hour": 4, "minute": 58, "second": 55}
